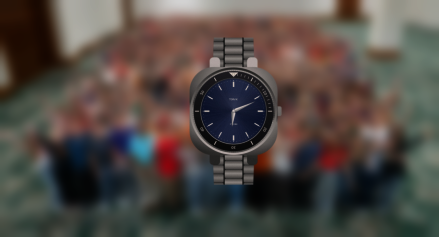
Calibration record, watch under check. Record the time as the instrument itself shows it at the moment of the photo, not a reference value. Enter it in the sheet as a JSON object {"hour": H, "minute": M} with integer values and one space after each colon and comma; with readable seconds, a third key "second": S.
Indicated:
{"hour": 6, "minute": 11}
